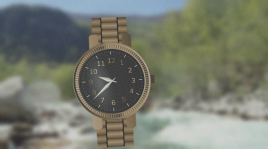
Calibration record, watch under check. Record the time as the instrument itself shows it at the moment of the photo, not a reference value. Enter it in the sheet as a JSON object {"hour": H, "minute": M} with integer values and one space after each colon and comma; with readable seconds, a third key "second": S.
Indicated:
{"hour": 9, "minute": 38}
